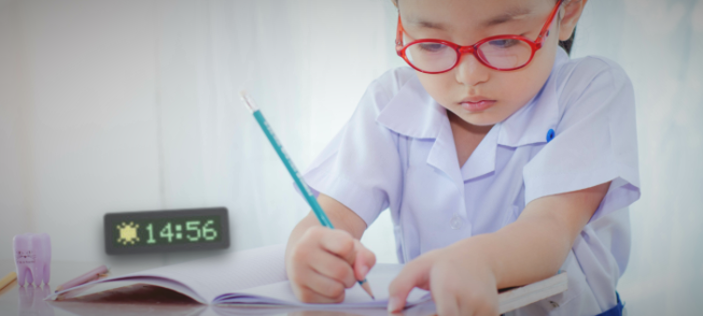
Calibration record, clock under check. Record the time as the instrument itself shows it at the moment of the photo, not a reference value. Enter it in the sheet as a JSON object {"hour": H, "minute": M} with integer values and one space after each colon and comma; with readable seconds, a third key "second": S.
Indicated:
{"hour": 14, "minute": 56}
